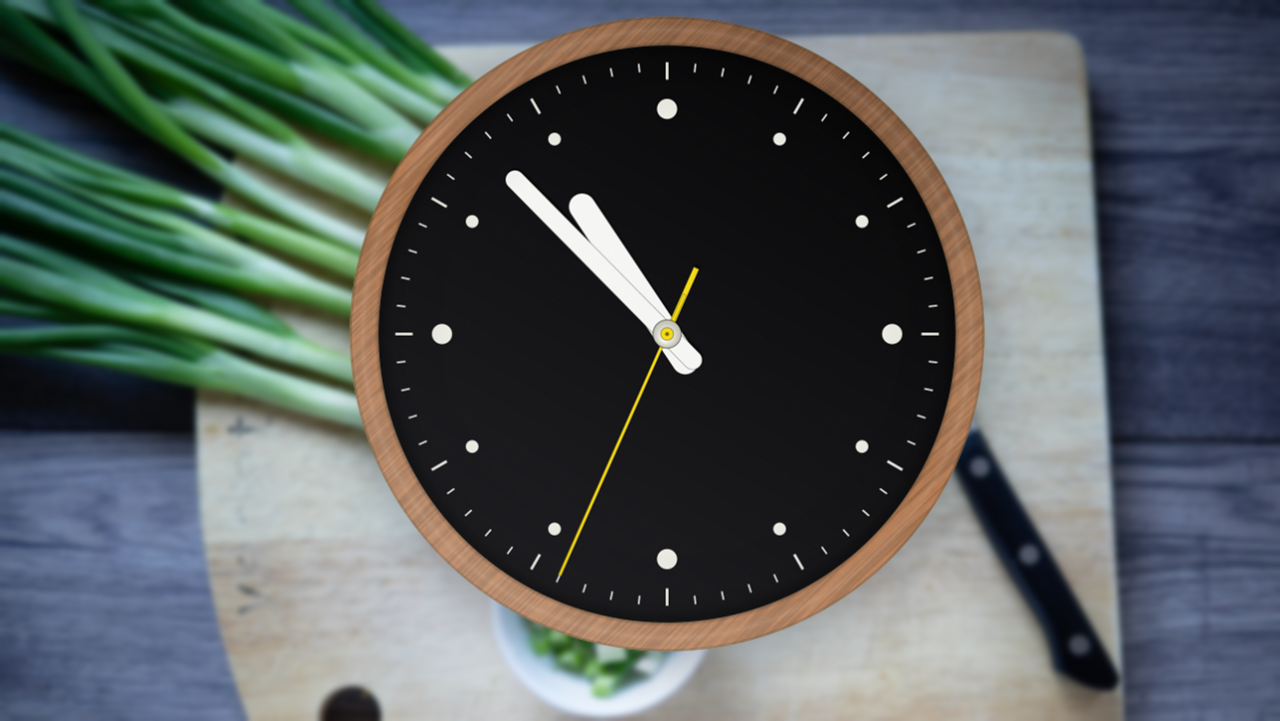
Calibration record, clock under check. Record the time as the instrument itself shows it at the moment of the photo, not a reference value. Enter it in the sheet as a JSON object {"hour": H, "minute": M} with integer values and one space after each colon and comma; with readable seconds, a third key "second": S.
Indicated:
{"hour": 10, "minute": 52, "second": 34}
